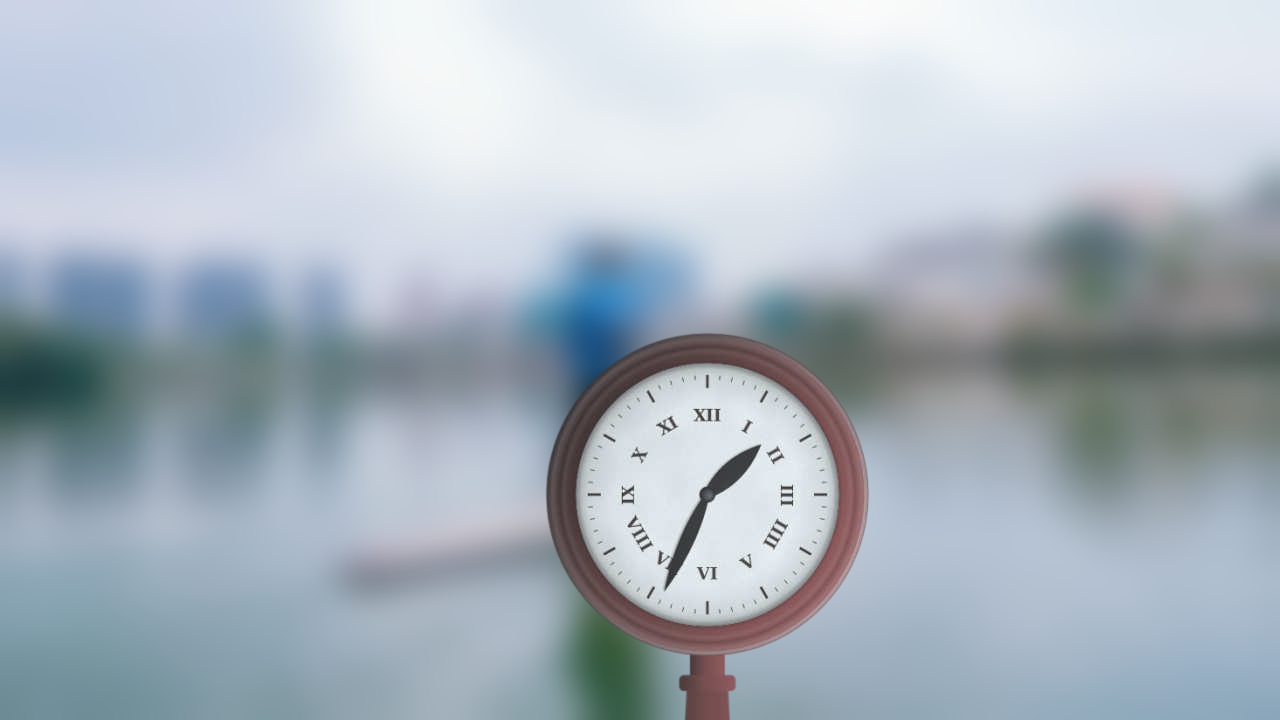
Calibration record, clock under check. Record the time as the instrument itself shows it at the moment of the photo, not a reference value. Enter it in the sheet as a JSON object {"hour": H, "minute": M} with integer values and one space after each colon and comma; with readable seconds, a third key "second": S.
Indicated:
{"hour": 1, "minute": 34}
